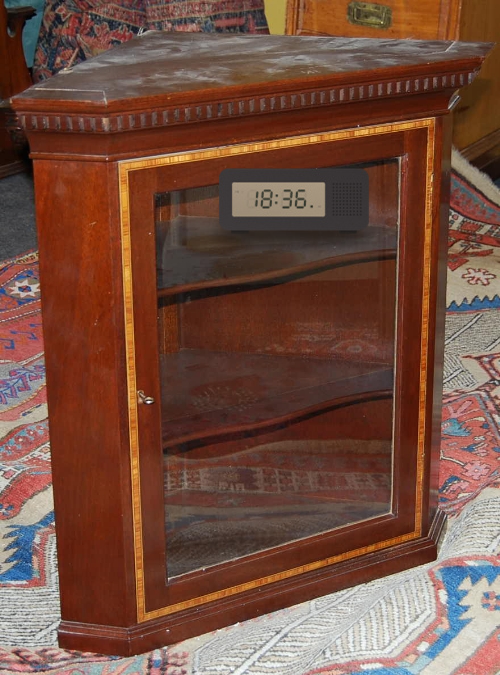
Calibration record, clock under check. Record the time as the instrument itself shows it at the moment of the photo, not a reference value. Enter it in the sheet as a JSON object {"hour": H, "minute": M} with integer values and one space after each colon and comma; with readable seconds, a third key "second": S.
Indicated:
{"hour": 18, "minute": 36}
